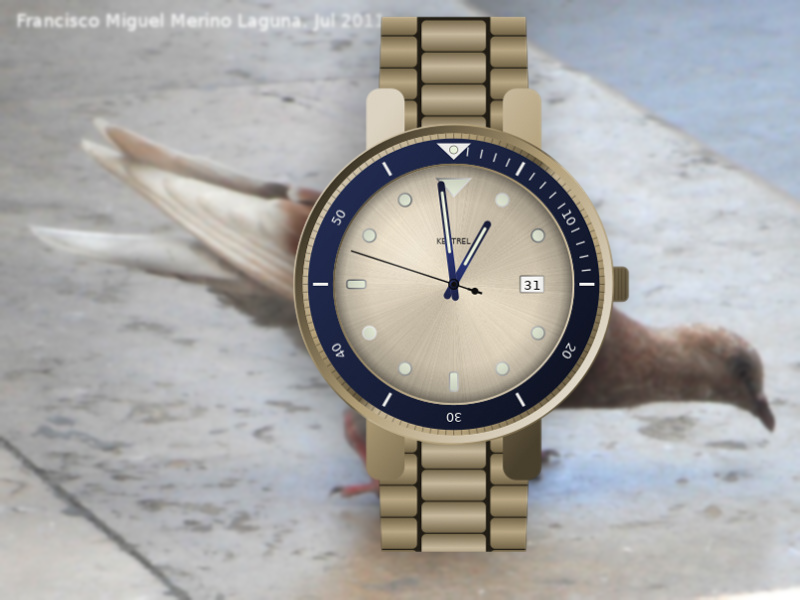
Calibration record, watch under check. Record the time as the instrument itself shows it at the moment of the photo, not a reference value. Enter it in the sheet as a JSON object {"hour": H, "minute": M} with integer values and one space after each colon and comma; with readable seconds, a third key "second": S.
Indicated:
{"hour": 12, "minute": 58, "second": 48}
